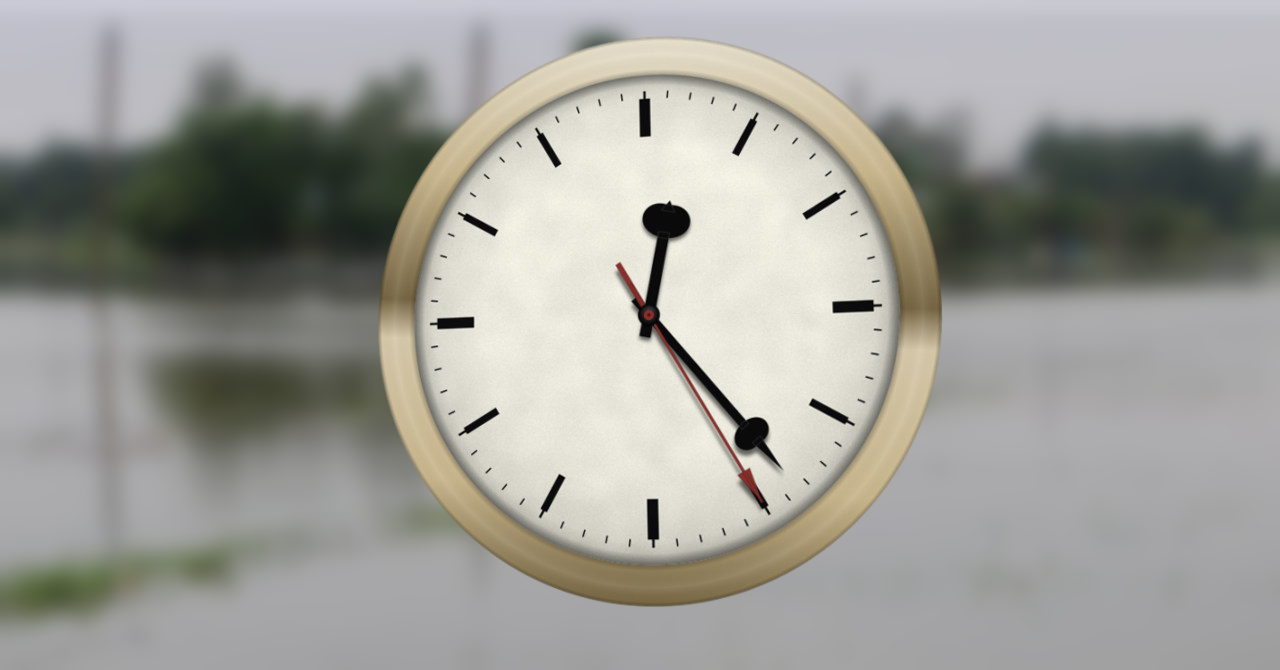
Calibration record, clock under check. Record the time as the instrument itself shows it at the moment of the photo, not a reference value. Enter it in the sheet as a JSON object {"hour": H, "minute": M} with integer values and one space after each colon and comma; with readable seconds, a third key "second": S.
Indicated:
{"hour": 12, "minute": 23, "second": 25}
